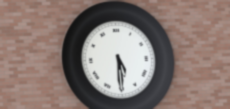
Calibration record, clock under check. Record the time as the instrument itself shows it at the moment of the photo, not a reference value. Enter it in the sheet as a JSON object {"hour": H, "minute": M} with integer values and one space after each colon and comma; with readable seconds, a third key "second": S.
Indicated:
{"hour": 5, "minute": 30}
